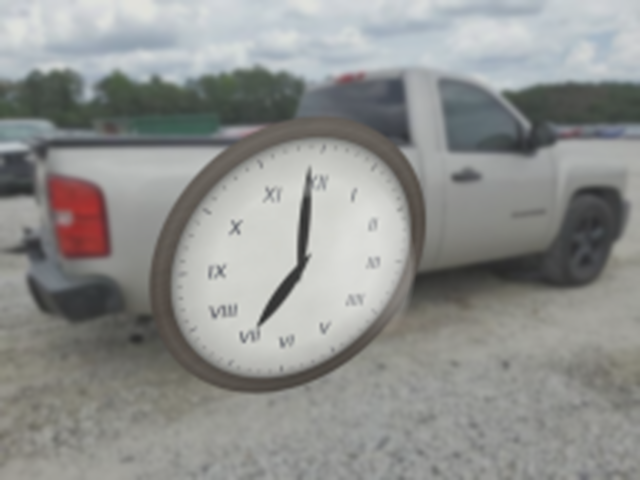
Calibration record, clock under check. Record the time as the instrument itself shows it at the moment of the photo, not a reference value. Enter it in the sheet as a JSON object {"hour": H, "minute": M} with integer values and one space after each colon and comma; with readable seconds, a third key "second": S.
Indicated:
{"hour": 6, "minute": 59}
